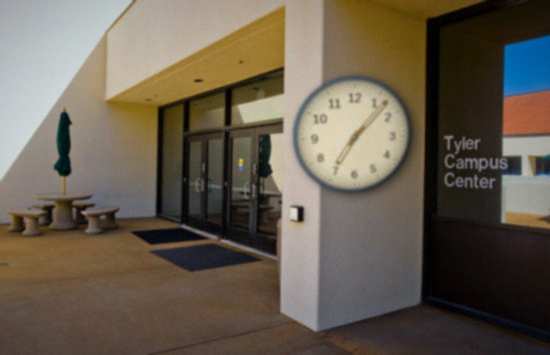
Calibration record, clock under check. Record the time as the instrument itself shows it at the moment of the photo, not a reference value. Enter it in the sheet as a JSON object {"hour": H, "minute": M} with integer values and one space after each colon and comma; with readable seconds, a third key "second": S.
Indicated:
{"hour": 7, "minute": 7}
